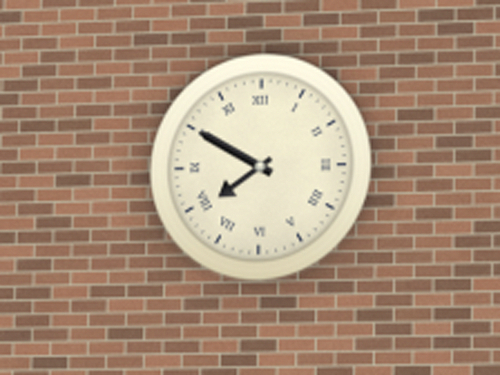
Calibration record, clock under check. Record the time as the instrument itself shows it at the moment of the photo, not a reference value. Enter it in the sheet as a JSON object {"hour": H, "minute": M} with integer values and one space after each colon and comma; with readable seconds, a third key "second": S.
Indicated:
{"hour": 7, "minute": 50}
